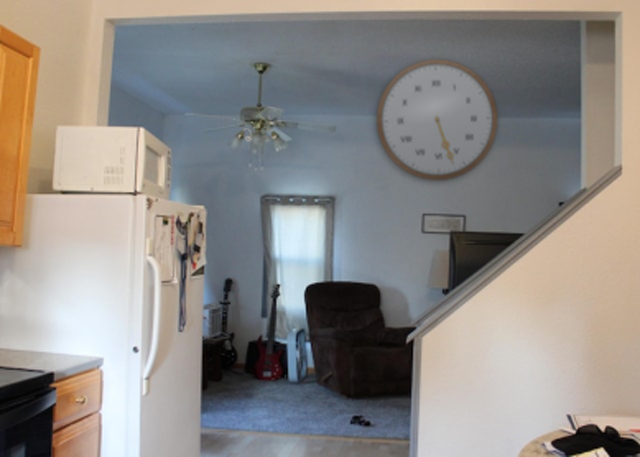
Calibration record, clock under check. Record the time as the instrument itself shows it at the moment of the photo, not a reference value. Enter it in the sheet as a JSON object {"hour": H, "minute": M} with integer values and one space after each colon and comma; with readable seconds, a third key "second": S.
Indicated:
{"hour": 5, "minute": 27}
